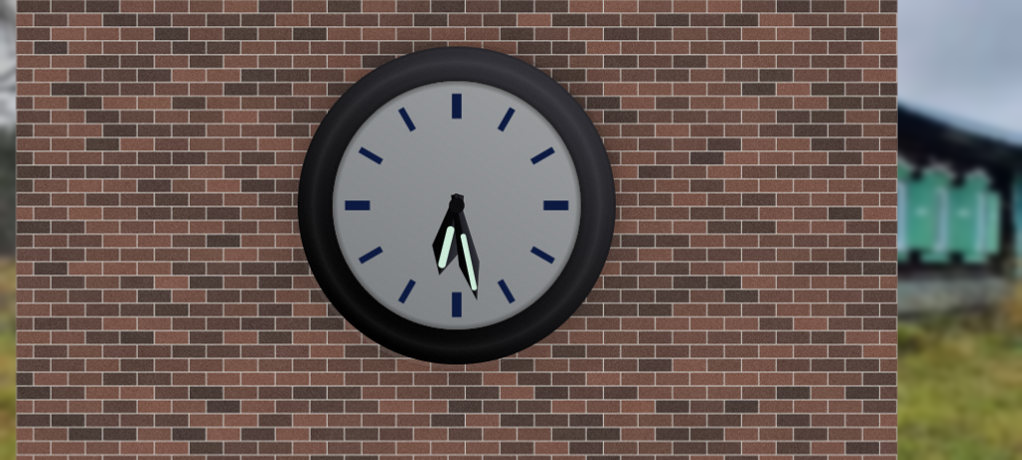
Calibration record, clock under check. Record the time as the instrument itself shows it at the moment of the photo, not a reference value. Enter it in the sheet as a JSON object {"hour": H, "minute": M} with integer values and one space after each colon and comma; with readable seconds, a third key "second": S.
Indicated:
{"hour": 6, "minute": 28}
